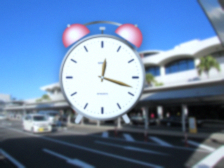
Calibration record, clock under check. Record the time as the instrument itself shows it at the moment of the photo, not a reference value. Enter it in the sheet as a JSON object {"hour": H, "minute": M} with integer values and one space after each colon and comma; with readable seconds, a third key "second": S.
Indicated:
{"hour": 12, "minute": 18}
